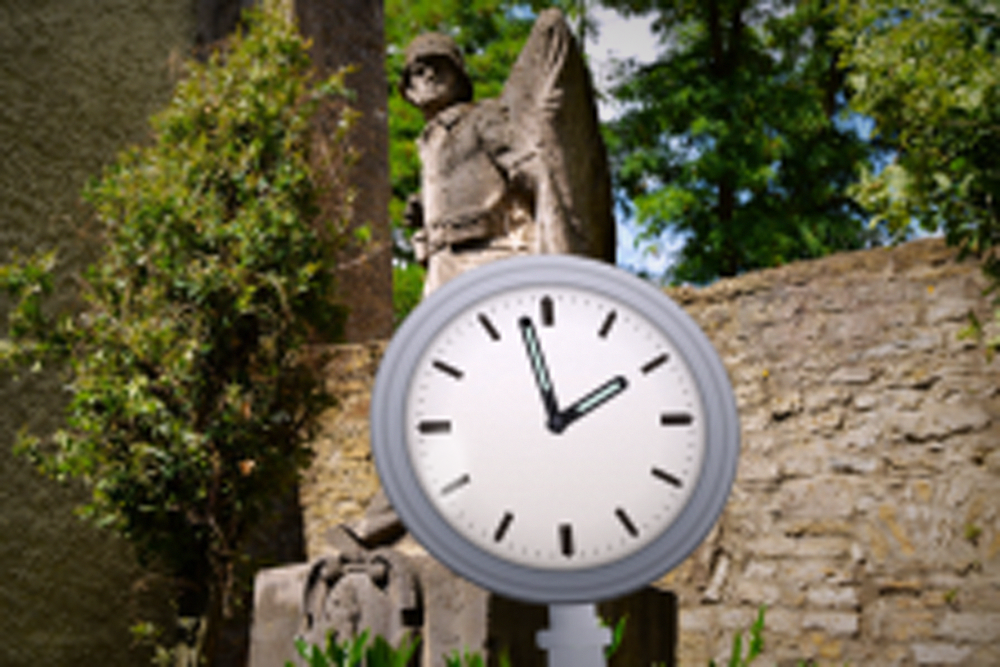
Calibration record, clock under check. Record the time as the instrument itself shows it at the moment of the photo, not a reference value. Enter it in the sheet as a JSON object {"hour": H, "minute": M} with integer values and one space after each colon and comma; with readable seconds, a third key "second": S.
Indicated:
{"hour": 1, "minute": 58}
